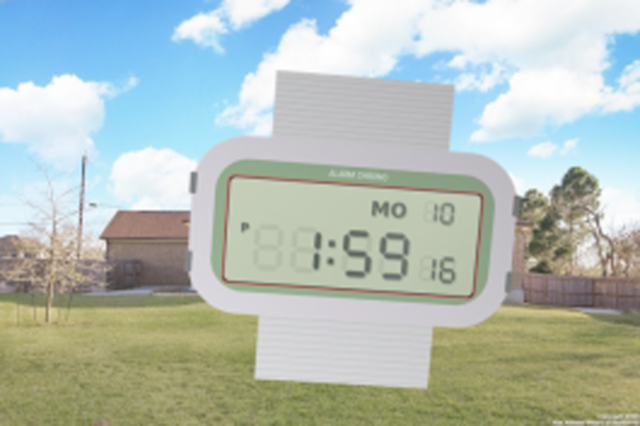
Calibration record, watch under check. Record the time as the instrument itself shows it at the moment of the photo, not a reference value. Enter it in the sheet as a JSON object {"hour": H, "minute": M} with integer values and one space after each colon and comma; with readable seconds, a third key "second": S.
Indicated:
{"hour": 1, "minute": 59, "second": 16}
